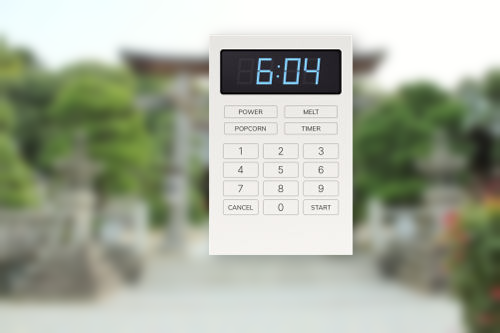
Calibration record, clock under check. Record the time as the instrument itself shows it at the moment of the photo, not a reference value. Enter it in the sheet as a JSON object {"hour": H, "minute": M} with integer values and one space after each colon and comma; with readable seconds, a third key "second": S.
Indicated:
{"hour": 6, "minute": 4}
